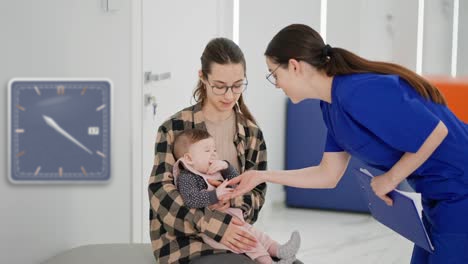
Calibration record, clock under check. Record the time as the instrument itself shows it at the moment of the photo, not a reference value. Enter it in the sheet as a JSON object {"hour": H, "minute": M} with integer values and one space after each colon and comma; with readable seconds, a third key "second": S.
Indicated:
{"hour": 10, "minute": 21}
